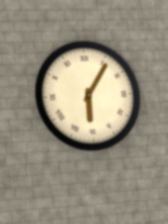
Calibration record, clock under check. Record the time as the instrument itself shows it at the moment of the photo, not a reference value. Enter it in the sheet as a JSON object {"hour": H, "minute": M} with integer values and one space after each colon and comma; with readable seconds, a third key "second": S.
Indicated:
{"hour": 6, "minute": 6}
